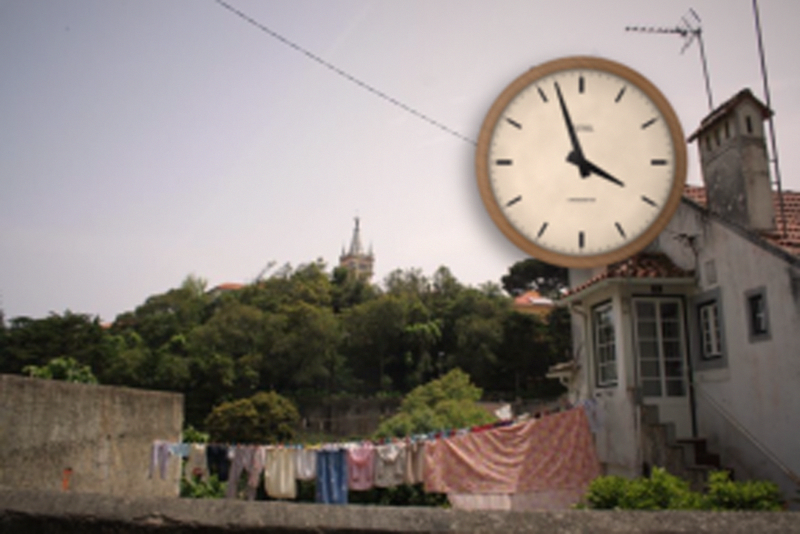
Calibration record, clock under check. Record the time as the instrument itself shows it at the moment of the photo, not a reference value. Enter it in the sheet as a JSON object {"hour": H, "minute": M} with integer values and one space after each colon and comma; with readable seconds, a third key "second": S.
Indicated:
{"hour": 3, "minute": 57}
